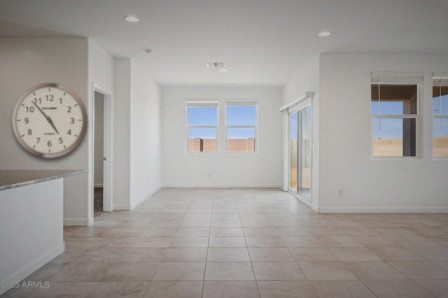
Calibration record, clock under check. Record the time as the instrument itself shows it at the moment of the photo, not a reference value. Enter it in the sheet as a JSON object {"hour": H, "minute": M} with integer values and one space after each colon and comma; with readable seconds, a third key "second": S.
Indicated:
{"hour": 4, "minute": 53}
